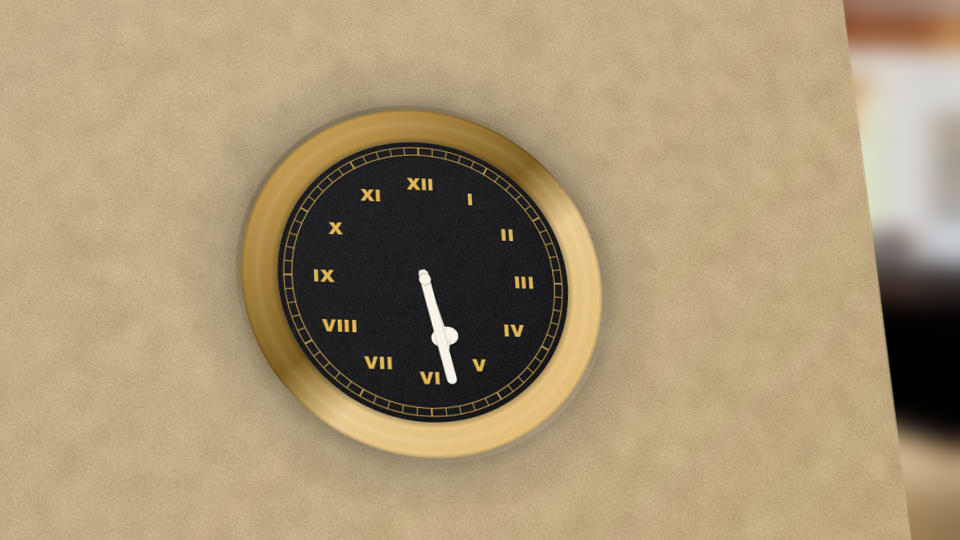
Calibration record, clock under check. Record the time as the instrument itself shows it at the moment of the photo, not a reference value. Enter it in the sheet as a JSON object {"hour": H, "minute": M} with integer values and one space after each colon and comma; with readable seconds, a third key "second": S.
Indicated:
{"hour": 5, "minute": 28}
